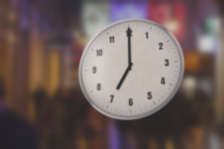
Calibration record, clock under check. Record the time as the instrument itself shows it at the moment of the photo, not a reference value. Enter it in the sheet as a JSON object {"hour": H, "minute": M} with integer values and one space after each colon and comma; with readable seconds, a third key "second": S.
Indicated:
{"hour": 7, "minute": 0}
